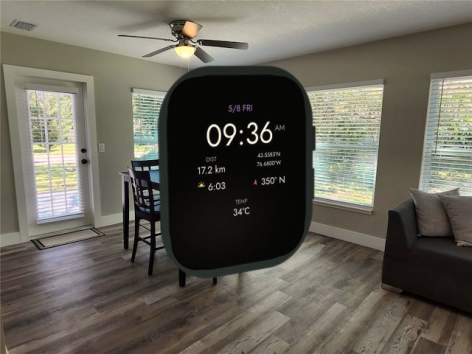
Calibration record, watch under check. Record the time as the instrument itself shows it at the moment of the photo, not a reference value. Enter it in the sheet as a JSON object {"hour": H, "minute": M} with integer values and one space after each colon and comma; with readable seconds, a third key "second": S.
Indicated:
{"hour": 9, "minute": 36}
